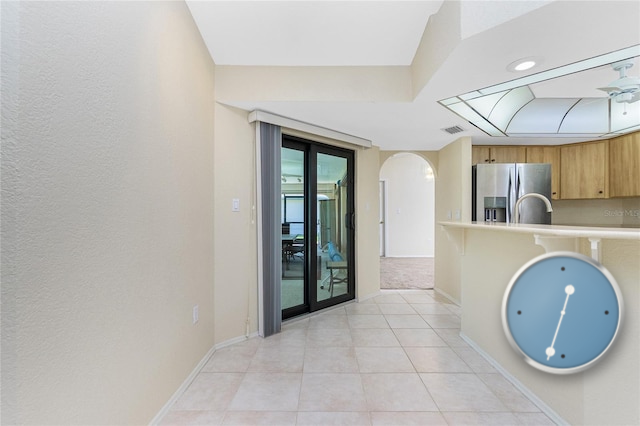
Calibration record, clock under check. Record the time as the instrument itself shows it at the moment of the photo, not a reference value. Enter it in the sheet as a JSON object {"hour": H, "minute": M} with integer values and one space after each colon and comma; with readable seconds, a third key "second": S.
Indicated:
{"hour": 12, "minute": 33}
